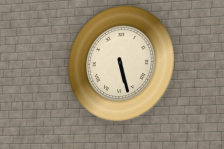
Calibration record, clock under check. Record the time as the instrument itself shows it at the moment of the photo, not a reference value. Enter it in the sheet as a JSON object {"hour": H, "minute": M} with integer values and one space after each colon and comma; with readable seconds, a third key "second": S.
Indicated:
{"hour": 5, "minute": 27}
